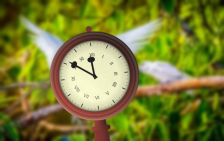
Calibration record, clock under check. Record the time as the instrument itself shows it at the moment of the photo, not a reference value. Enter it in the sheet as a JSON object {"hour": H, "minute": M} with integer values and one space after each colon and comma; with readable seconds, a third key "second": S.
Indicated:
{"hour": 11, "minute": 51}
